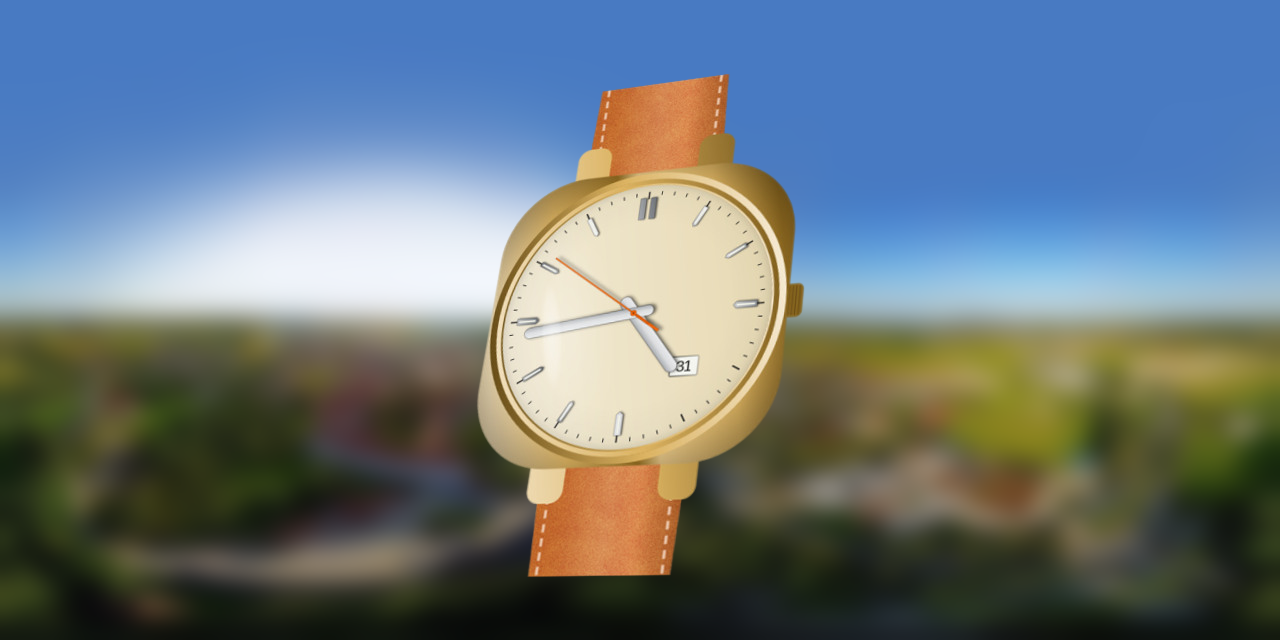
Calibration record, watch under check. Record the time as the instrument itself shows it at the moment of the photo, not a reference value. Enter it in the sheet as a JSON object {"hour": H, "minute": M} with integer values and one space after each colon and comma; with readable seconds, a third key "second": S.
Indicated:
{"hour": 4, "minute": 43, "second": 51}
